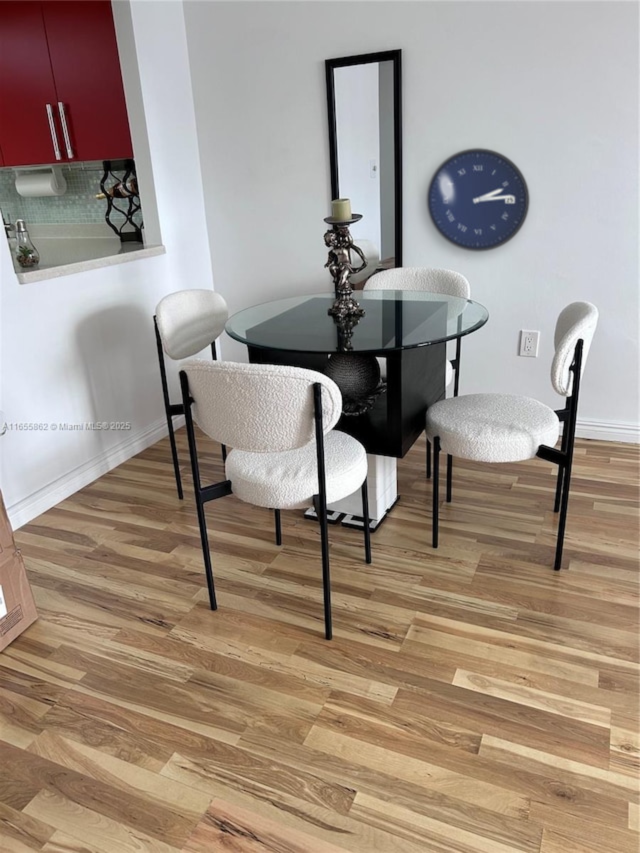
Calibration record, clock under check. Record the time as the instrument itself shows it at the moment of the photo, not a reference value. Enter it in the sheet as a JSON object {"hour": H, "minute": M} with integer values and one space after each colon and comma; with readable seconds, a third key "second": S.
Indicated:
{"hour": 2, "minute": 14}
